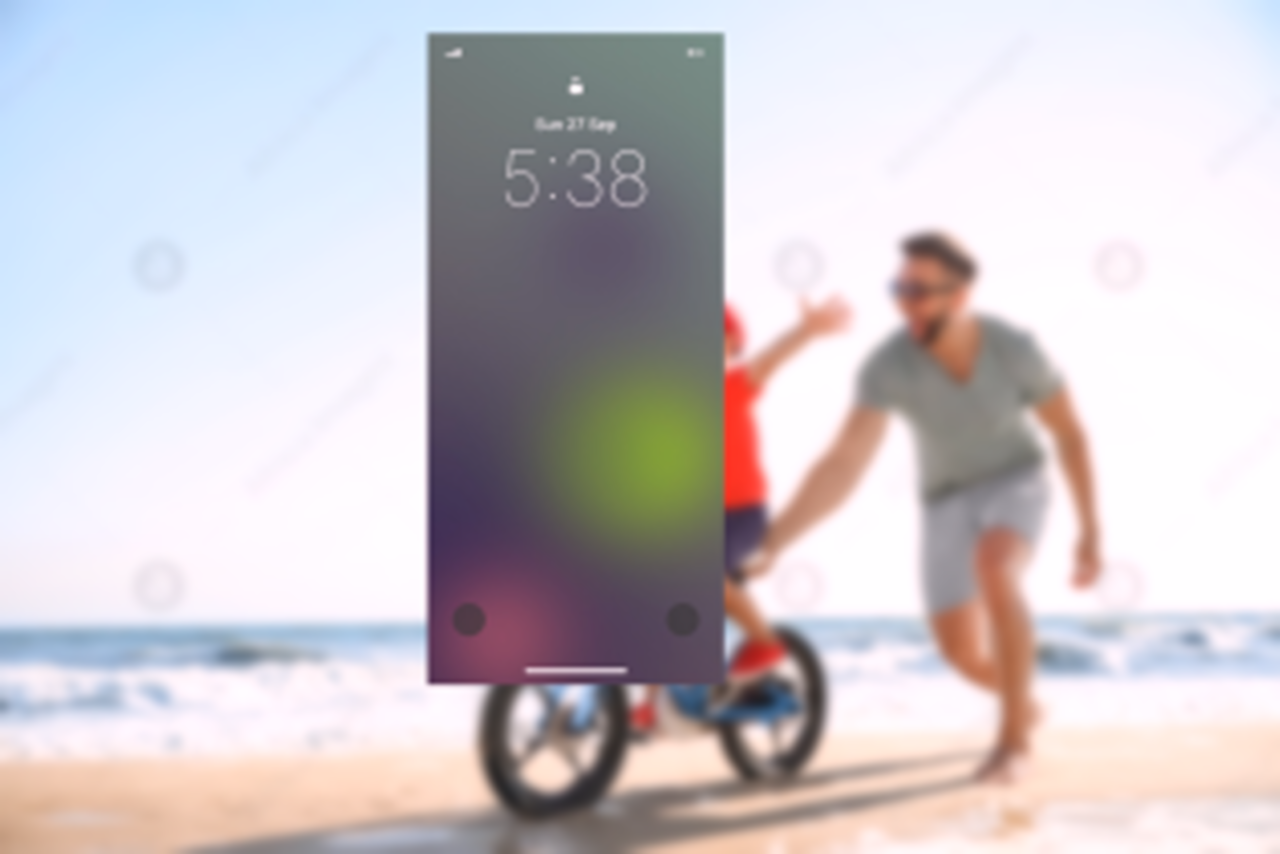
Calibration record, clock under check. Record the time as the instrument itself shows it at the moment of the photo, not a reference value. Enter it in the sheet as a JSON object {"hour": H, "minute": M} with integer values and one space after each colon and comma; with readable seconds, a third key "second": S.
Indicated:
{"hour": 5, "minute": 38}
